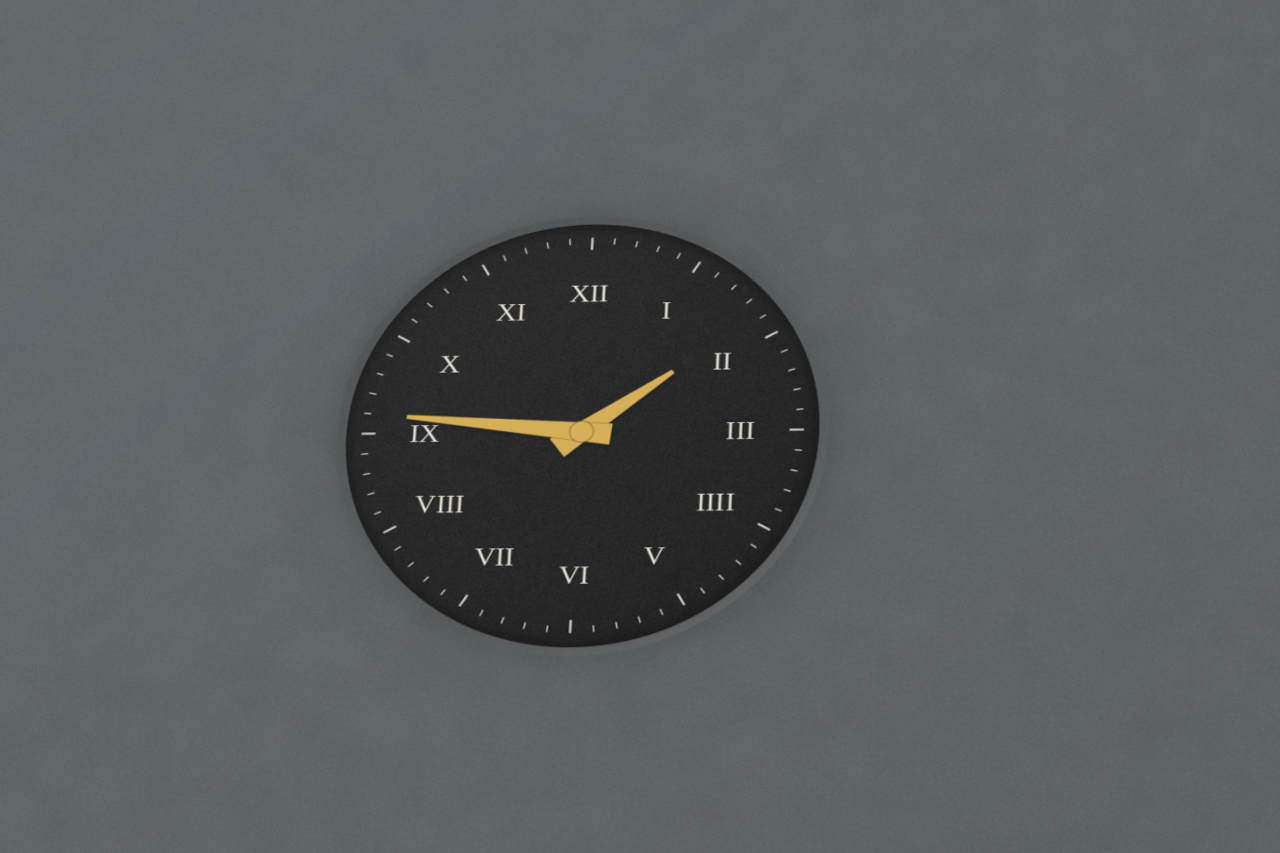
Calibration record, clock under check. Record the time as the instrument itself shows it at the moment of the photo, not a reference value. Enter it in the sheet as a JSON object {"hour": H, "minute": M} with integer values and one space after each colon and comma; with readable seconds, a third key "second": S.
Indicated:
{"hour": 1, "minute": 46}
